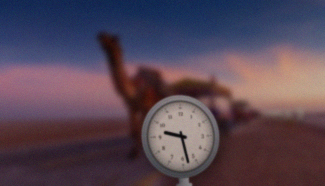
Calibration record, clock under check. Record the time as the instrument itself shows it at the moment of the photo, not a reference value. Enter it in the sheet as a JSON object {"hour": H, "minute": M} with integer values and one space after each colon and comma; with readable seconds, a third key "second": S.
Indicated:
{"hour": 9, "minute": 28}
